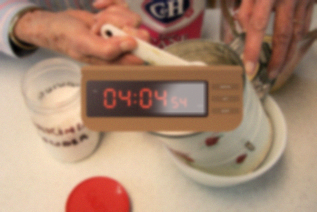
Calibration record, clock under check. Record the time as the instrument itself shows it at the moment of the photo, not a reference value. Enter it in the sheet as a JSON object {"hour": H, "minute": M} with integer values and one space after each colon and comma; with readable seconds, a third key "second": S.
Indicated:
{"hour": 4, "minute": 4}
